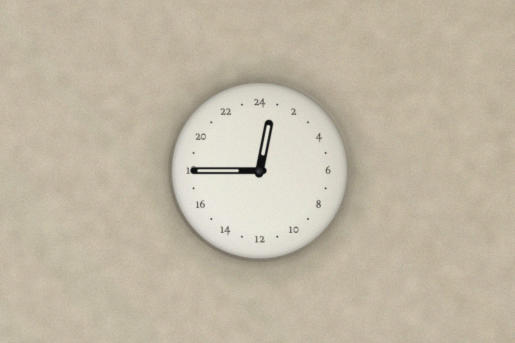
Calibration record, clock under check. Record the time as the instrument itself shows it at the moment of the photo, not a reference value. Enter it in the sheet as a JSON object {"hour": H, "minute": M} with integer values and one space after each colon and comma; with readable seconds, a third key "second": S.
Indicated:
{"hour": 0, "minute": 45}
